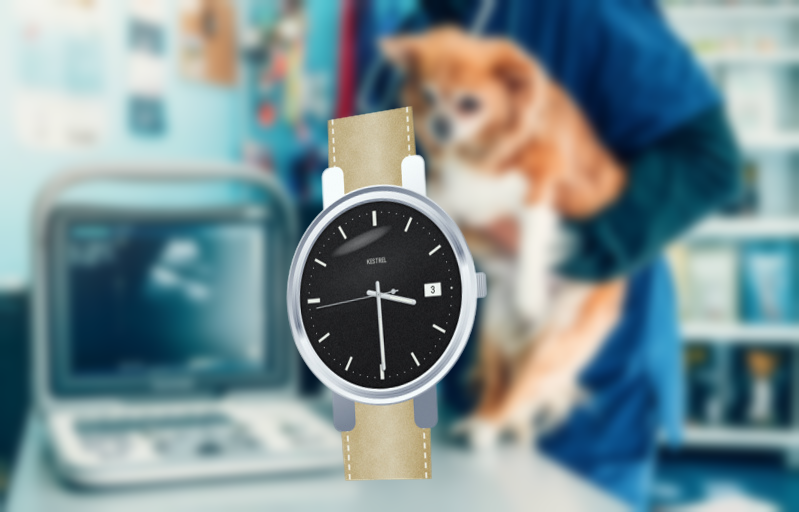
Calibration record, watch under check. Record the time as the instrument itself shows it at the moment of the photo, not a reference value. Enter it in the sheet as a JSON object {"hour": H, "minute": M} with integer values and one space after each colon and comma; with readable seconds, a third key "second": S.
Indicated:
{"hour": 3, "minute": 29, "second": 44}
